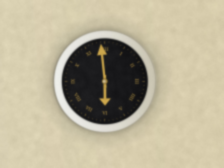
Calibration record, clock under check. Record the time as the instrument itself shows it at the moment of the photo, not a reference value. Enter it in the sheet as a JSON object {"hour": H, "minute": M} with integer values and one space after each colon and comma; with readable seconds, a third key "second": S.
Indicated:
{"hour": 5, "minute": 59}
